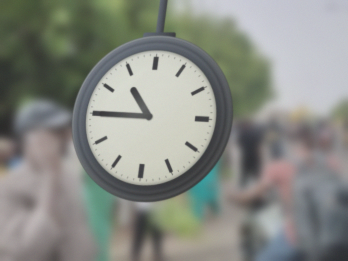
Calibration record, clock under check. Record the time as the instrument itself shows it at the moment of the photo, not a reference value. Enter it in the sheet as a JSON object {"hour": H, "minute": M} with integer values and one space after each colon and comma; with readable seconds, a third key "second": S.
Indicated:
{"hour": 10, "minute": 45}
